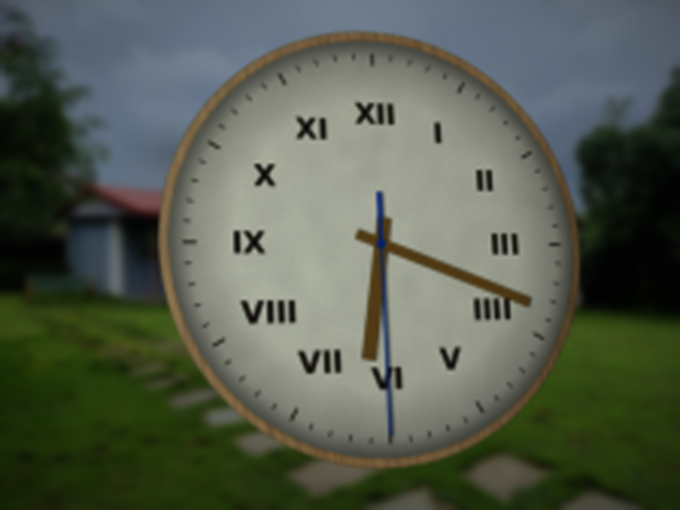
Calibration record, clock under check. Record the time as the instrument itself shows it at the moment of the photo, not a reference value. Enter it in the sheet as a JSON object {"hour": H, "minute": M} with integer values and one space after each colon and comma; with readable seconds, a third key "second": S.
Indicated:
{"hour": 6, "minute": 18, "second": 30}
